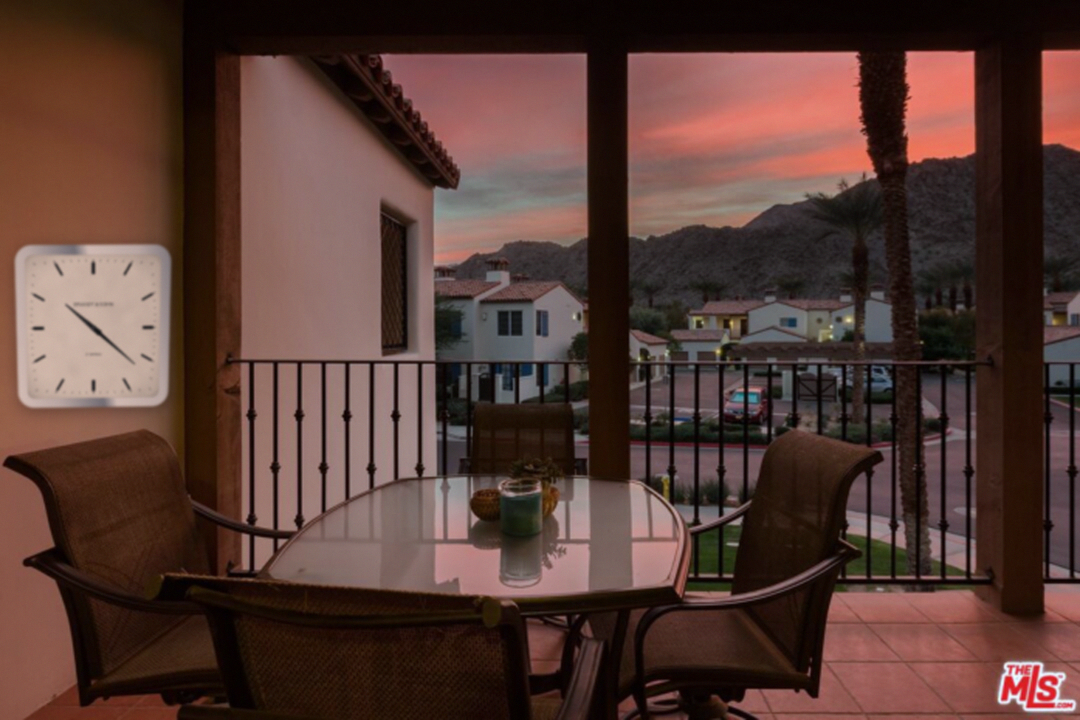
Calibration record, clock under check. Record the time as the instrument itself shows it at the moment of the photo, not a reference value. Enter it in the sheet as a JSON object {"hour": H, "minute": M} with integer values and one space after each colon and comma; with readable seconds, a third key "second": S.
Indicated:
{"hour": 10, "minute": 22}
